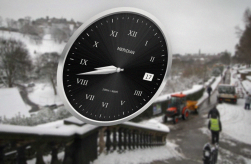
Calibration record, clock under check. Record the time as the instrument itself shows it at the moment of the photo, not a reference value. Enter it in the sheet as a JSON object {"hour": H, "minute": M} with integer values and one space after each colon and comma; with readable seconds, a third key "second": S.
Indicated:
{"hour": 8, "minute": 42}
